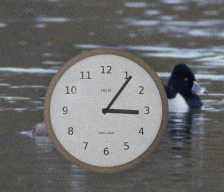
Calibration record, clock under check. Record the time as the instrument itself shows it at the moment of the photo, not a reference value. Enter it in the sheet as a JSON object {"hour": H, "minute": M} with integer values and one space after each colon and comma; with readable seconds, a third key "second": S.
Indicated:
{"hour": 3, "minute": 6}
